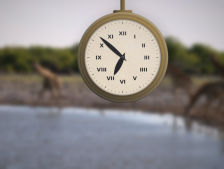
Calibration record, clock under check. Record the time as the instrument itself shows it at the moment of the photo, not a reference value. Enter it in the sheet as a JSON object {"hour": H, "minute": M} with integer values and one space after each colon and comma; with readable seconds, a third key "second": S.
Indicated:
{"hour": 6, "minute": 52}
